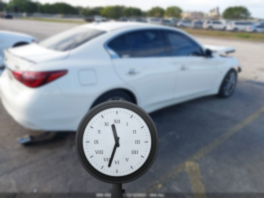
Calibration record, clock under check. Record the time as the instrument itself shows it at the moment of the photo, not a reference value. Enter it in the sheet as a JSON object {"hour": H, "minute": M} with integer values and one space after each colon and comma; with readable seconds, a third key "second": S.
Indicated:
{"hour": 11, "minute": 33}
